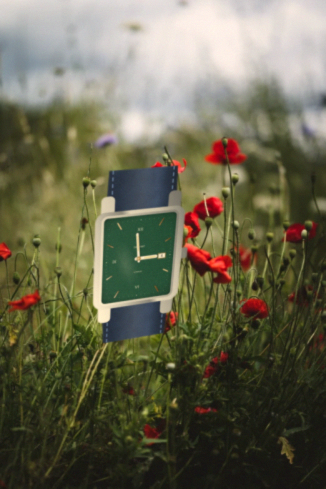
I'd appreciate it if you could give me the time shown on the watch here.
2:59
